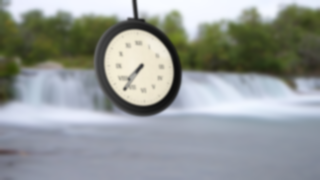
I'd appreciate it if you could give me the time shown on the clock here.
7:37
